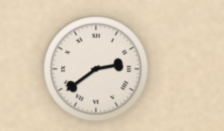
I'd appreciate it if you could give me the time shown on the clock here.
2:39
